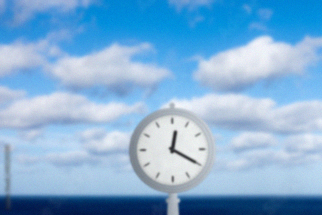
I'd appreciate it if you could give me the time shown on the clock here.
12:20
